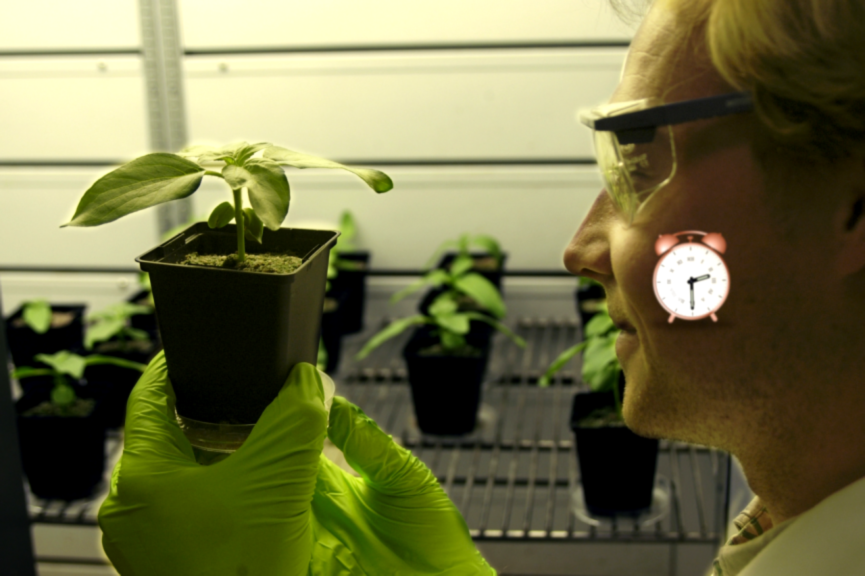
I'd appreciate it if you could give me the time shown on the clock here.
2:30
